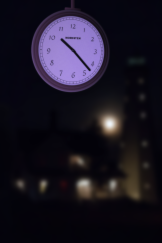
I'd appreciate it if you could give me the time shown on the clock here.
10:23
